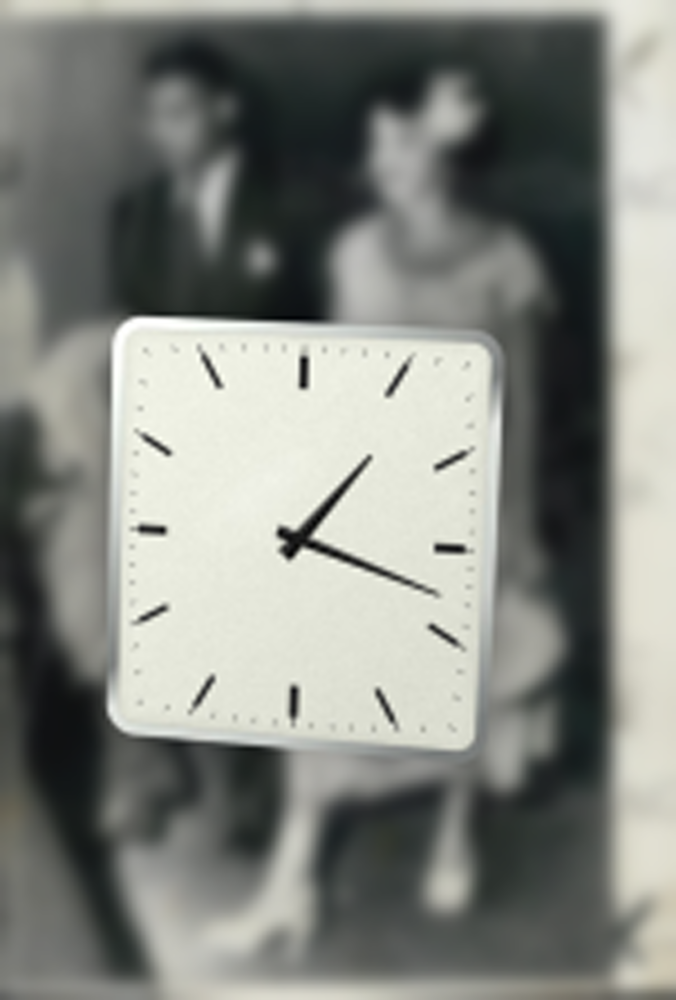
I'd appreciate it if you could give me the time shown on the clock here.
1:18
